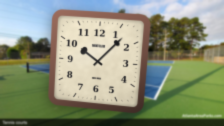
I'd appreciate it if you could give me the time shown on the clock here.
10:07
